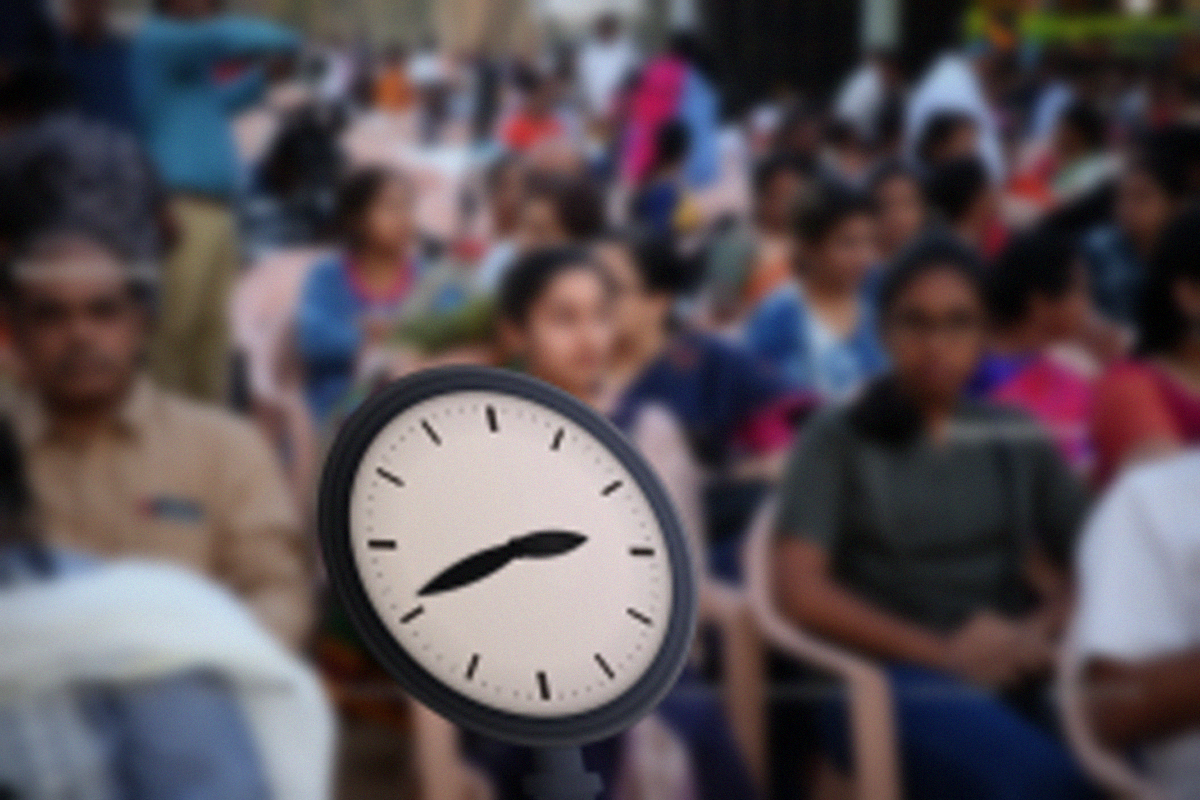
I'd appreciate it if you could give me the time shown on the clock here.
2:41
